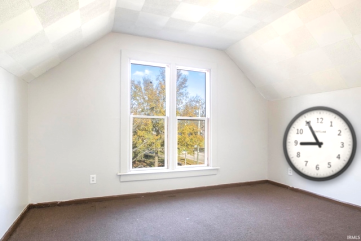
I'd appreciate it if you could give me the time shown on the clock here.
8:55
